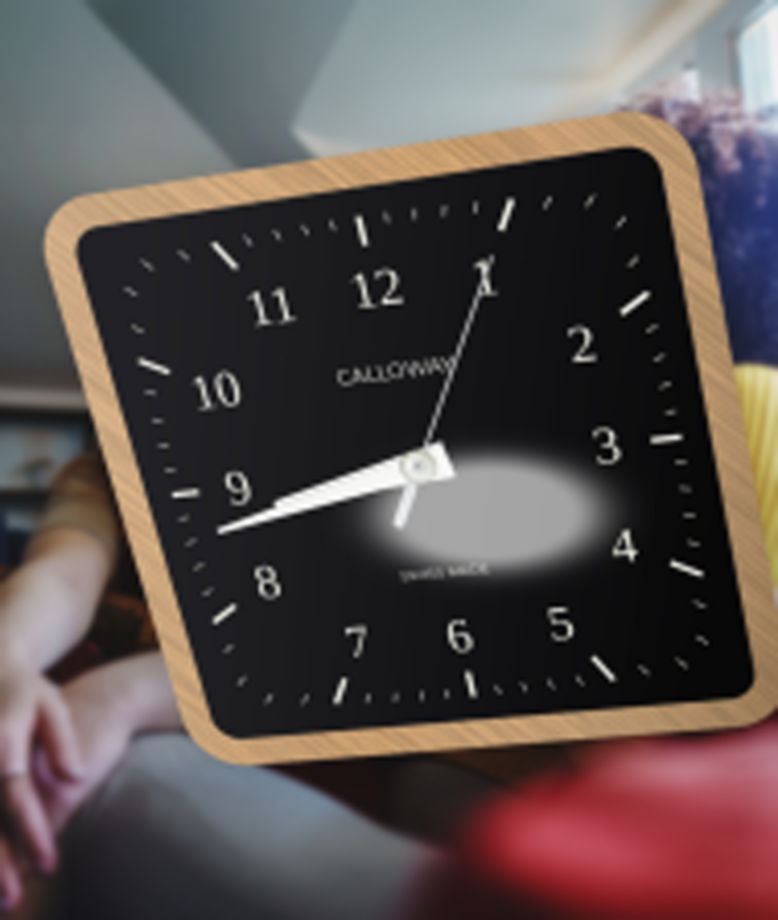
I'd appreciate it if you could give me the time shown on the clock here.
8:43:05
